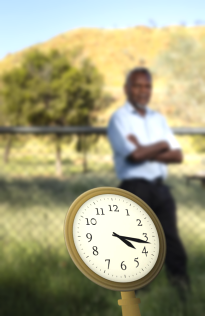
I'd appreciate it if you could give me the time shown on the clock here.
4:17
